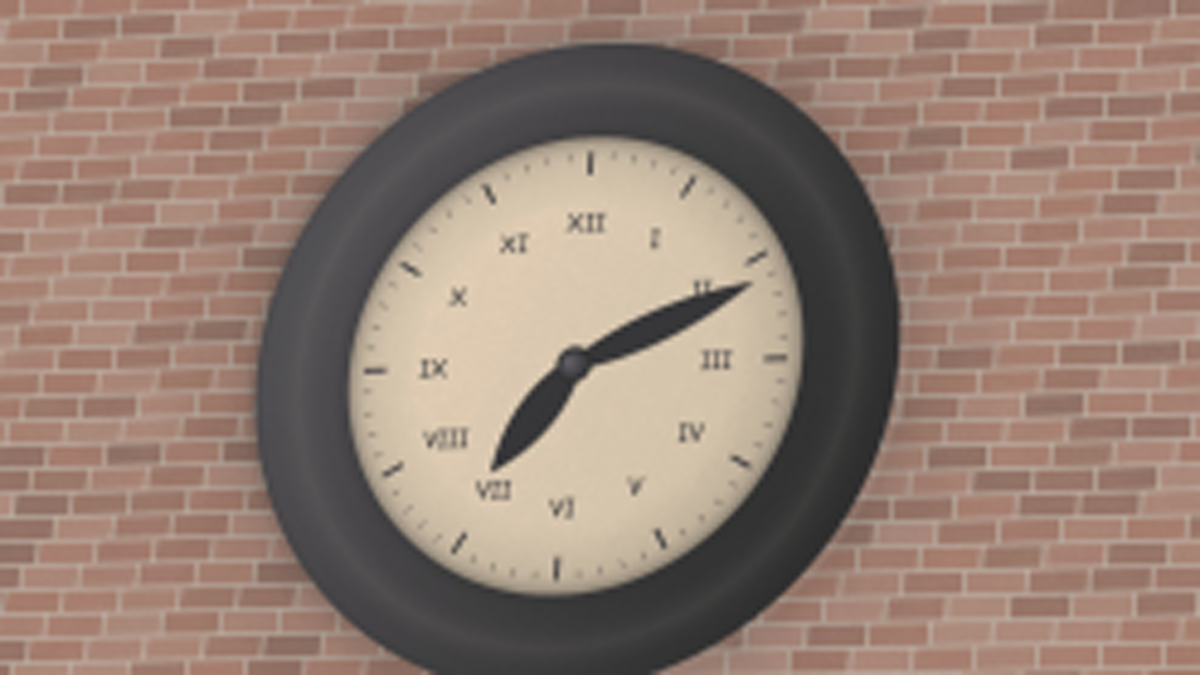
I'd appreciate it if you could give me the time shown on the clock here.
7:11
